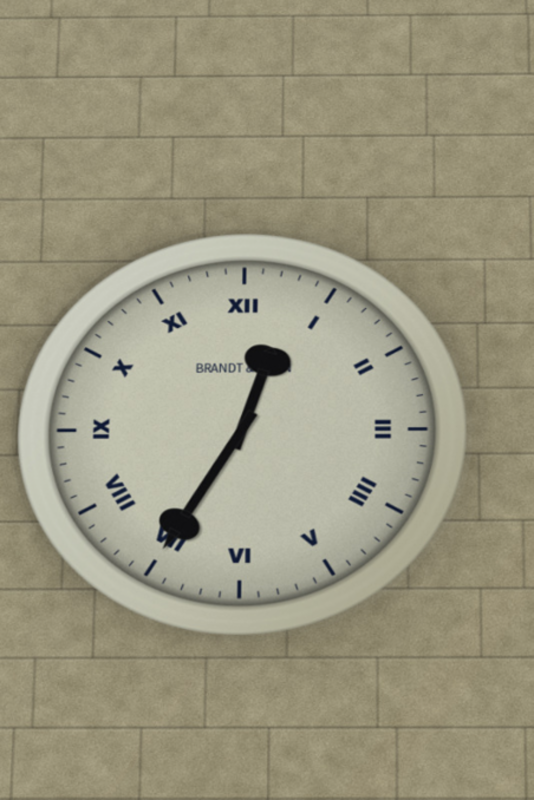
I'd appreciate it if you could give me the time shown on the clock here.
12:35
